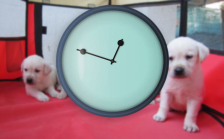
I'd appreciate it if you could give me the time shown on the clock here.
12:48
